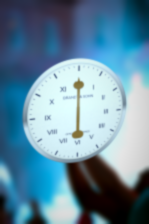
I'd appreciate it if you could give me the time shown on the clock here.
6:00
